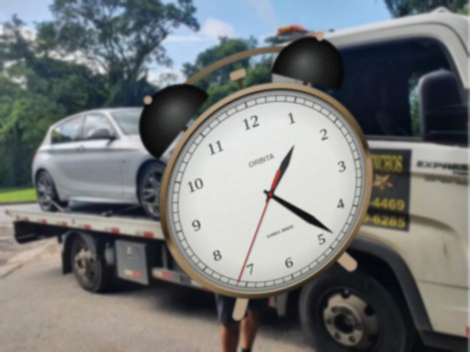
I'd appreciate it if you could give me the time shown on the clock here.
1:23:36
